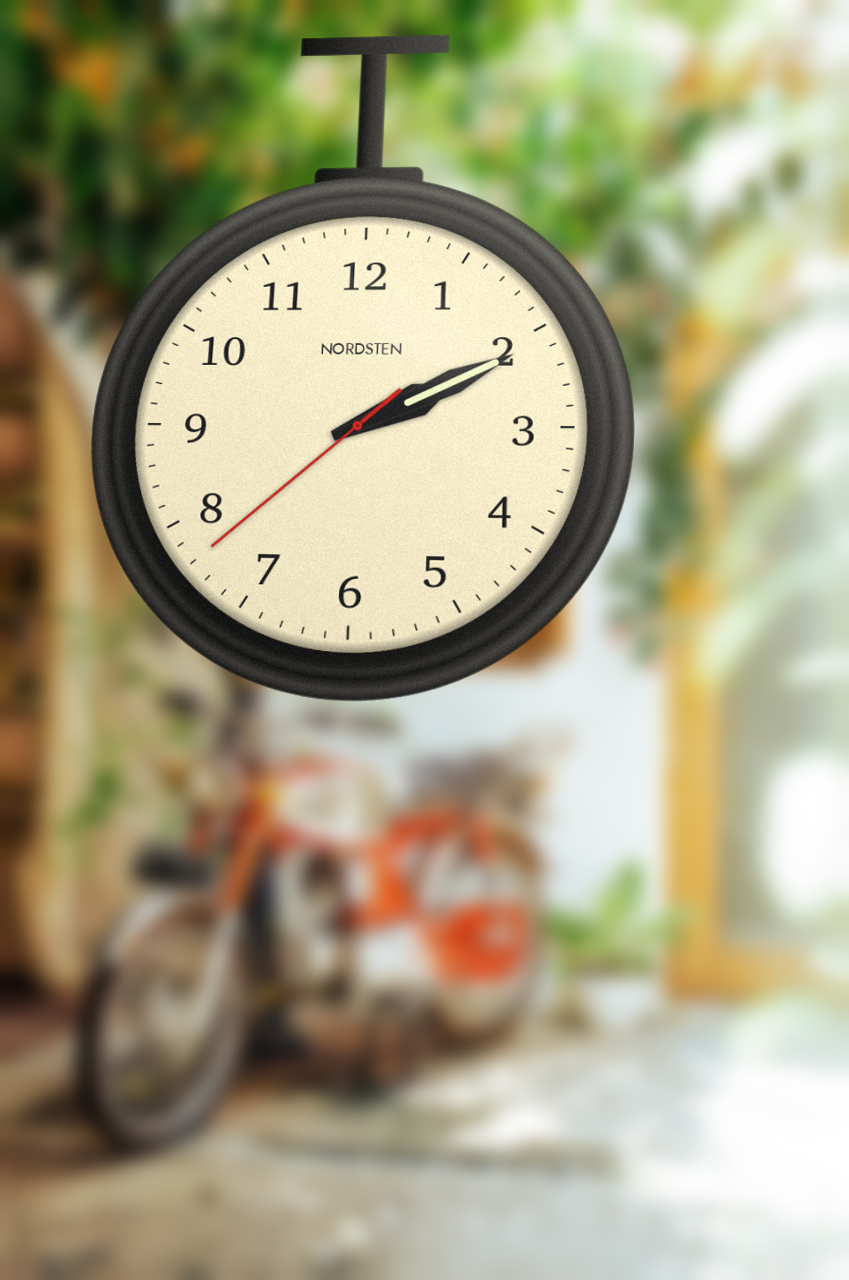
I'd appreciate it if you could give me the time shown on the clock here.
2:10:38
